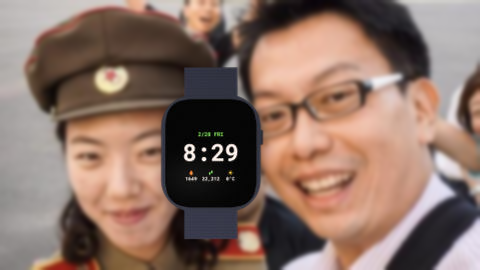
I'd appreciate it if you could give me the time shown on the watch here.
8:29
